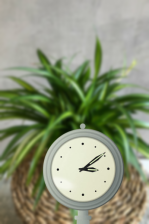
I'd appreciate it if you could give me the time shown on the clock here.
3:09
